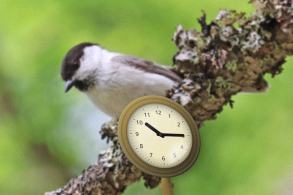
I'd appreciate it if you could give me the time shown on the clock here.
10:15
